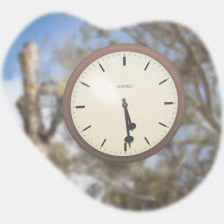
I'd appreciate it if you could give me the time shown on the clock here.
5:29
